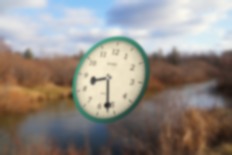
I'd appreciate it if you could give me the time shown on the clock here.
8:27
